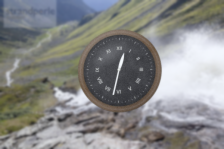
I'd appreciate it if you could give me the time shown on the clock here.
12:32
